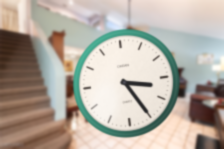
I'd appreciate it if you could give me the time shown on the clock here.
3:25
